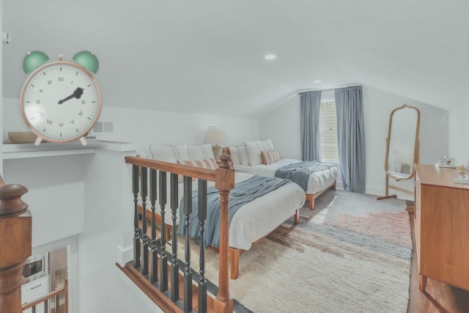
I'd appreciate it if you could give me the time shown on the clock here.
2:10
